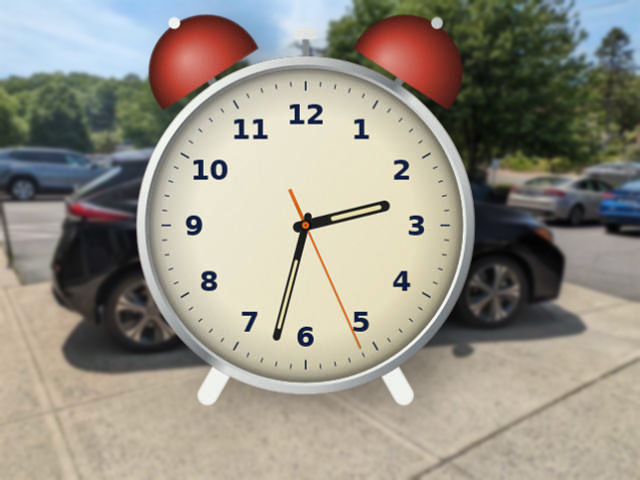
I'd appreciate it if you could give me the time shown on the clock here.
2:32:26
